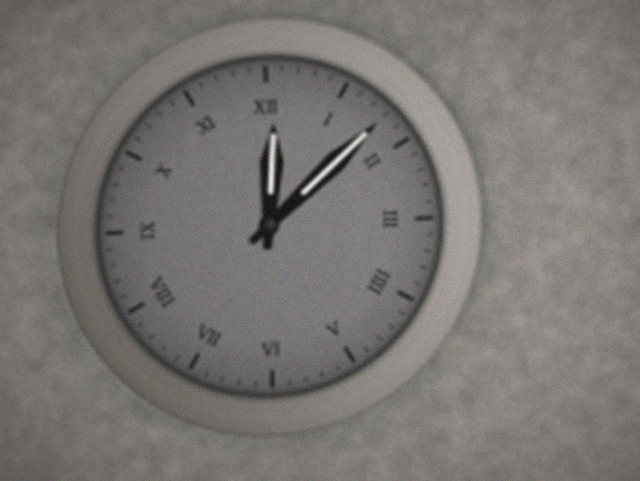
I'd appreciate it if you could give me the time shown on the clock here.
12:08
